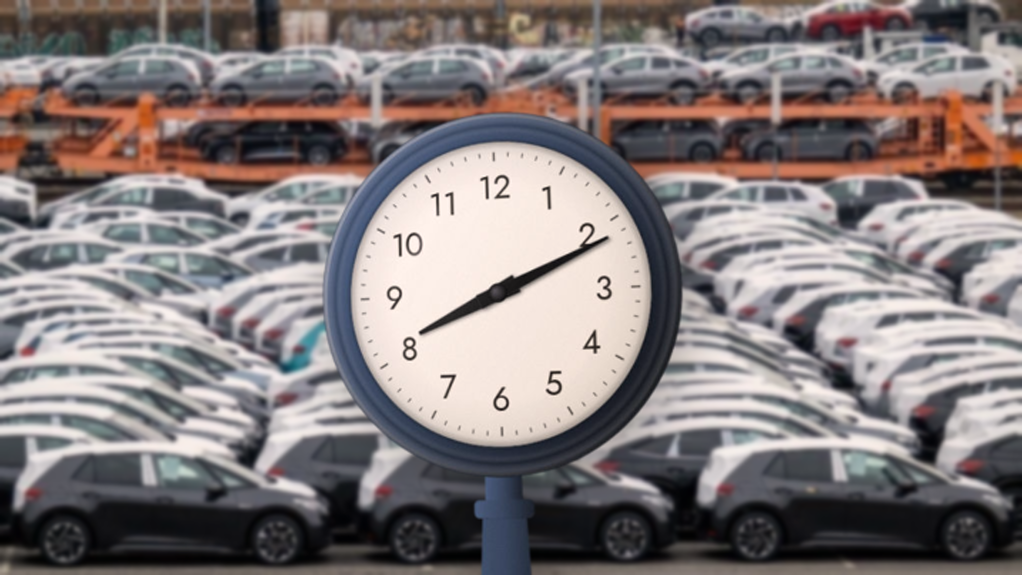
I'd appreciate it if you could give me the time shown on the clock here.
8:11
